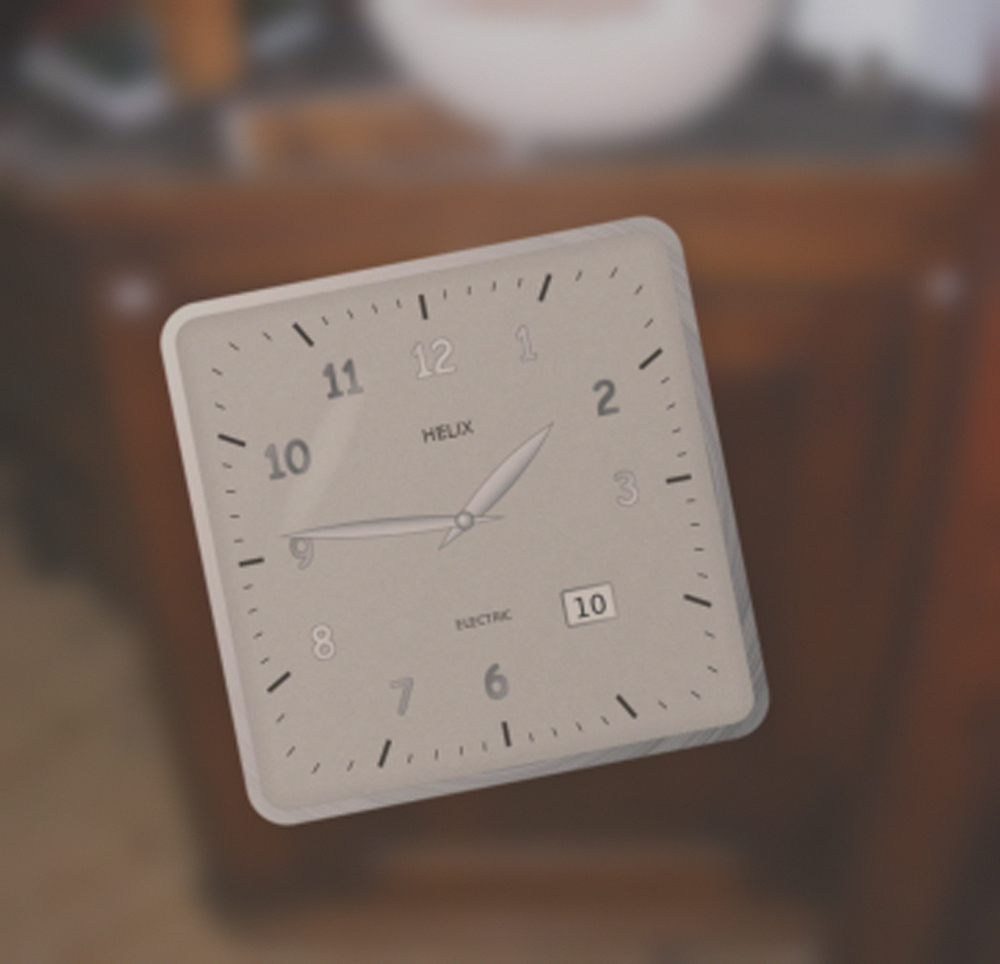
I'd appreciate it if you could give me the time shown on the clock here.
1:46
